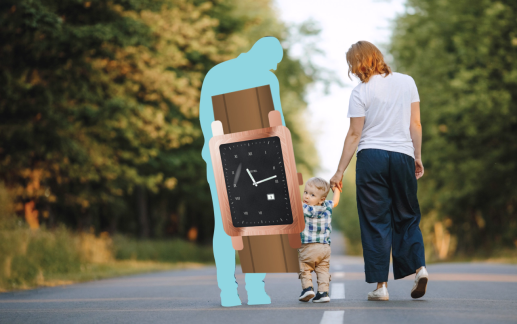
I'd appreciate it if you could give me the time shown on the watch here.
11:13
